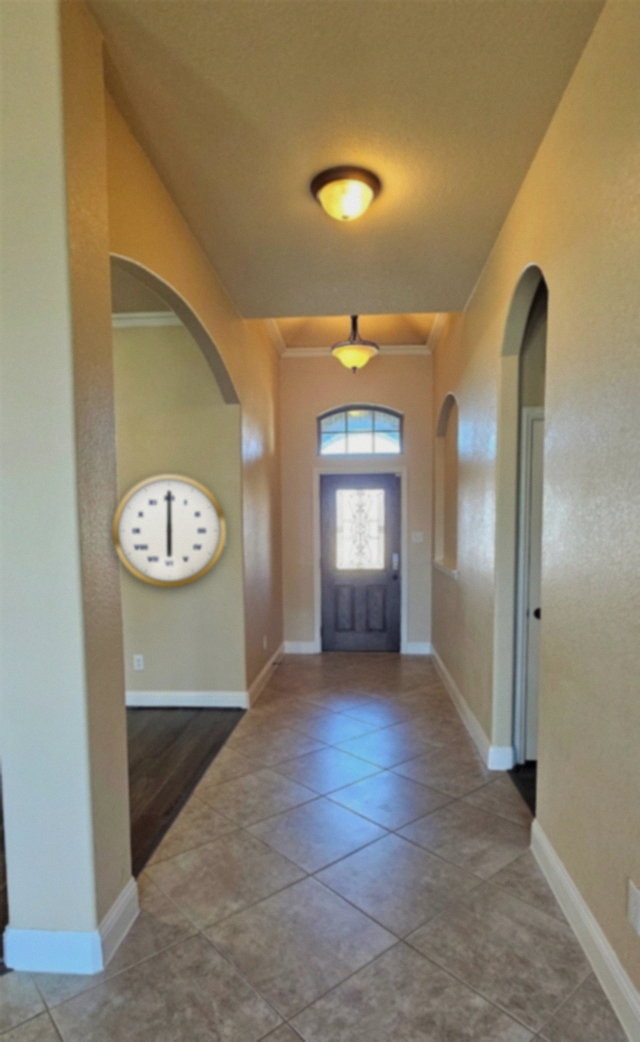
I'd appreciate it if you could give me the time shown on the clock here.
6:00
